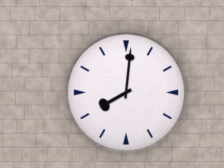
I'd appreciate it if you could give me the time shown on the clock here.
8:01
